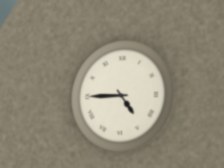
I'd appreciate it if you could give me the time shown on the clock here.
4:45
